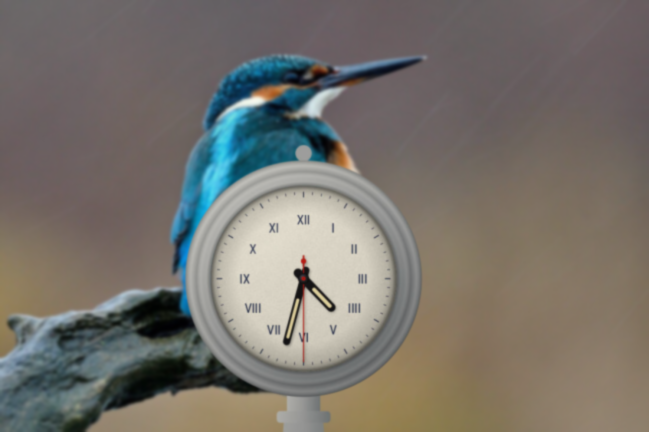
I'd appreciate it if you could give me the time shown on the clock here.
4:32:30
